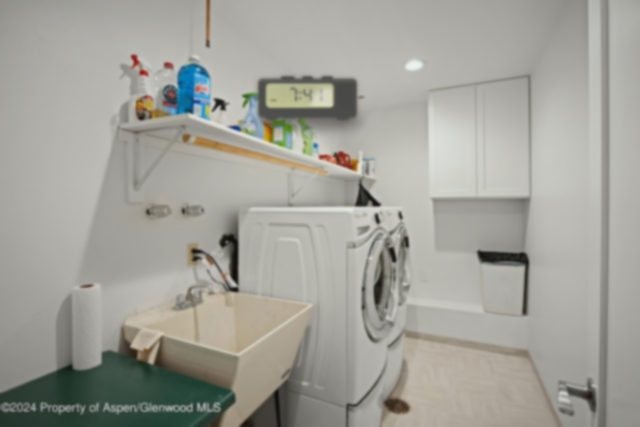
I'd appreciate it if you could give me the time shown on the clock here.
7:41
